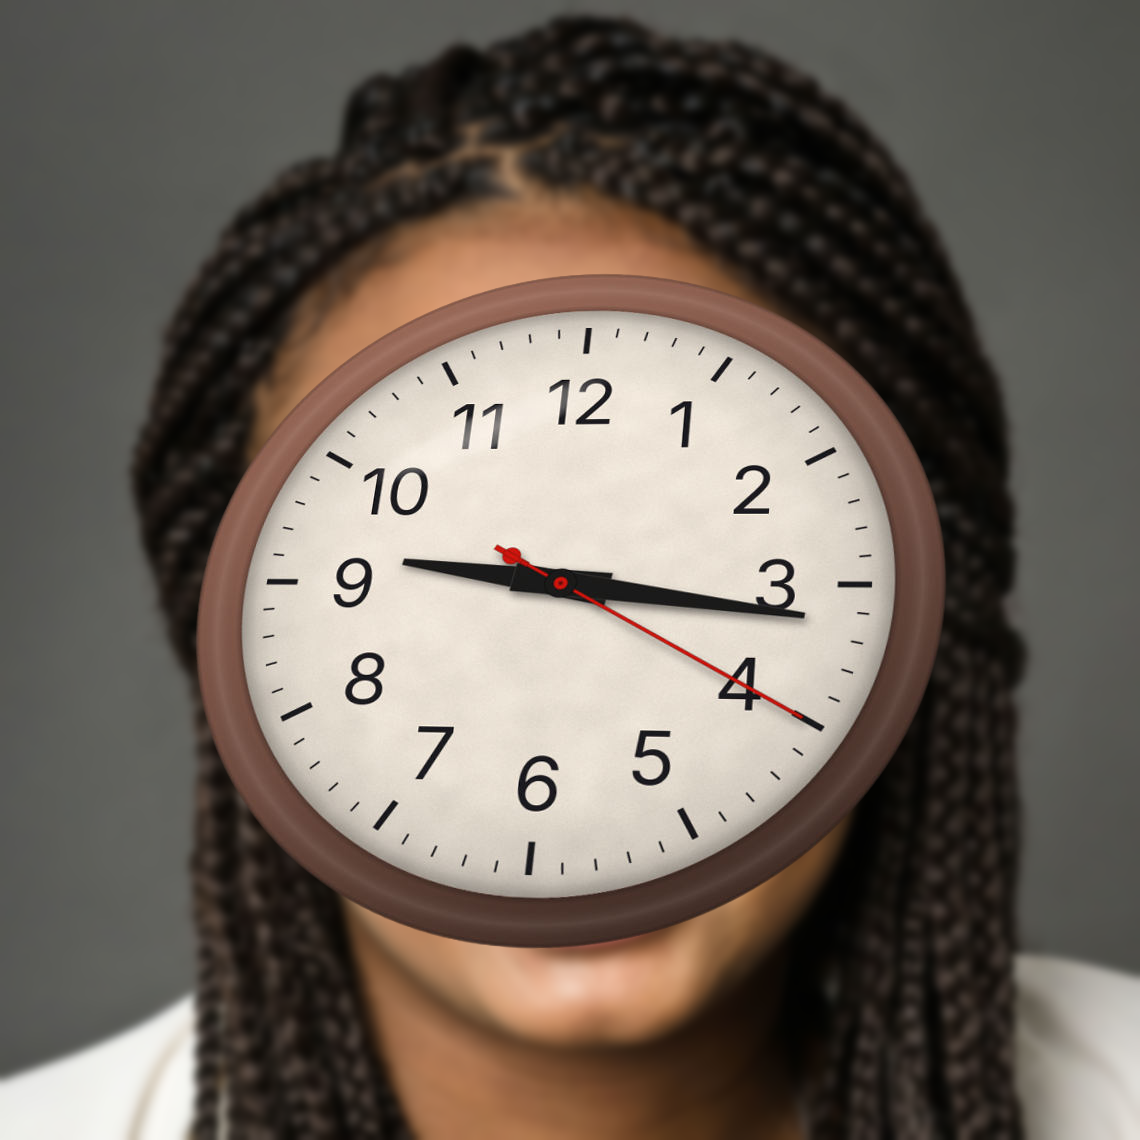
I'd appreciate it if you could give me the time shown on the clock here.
9:16:20
